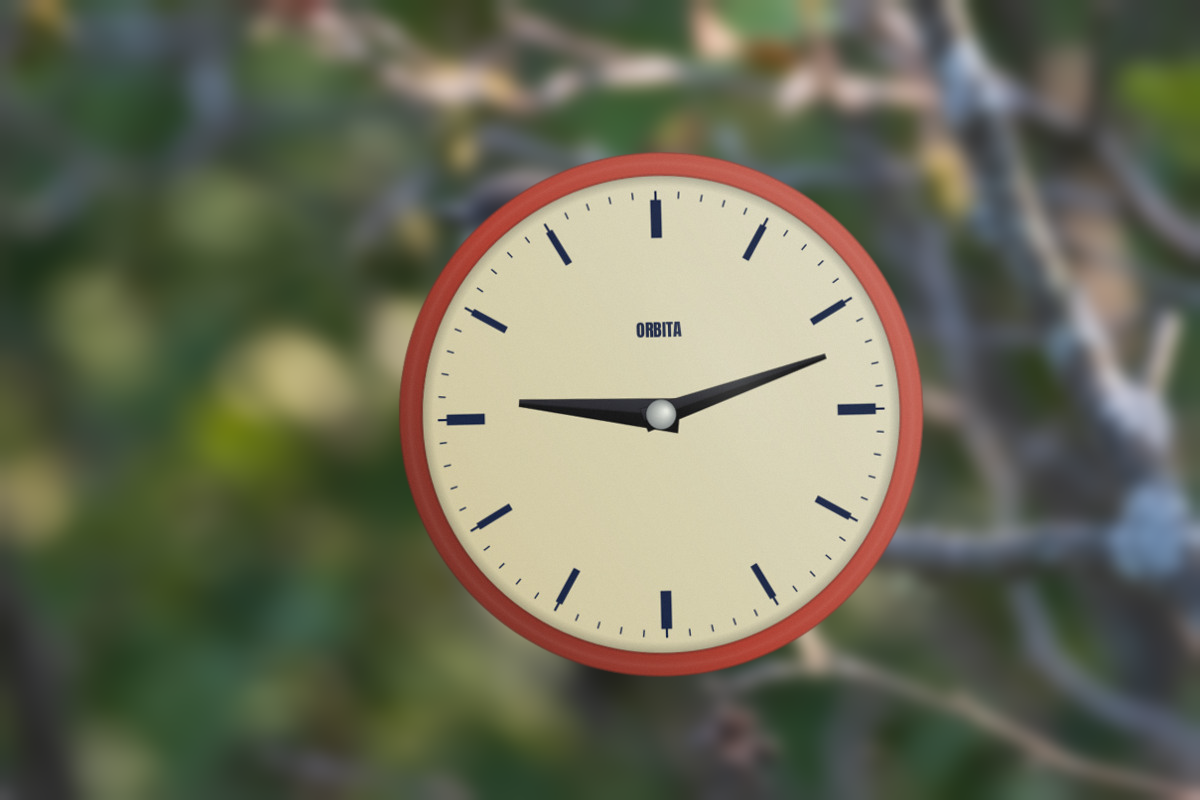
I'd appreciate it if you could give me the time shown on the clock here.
9:12
